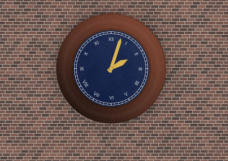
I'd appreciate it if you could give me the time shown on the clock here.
2:03
